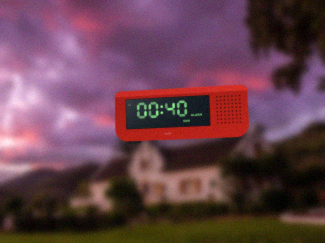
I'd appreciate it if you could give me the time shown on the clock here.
0:40
